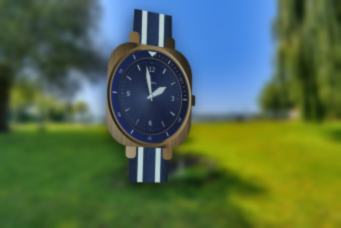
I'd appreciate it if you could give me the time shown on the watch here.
1:58
